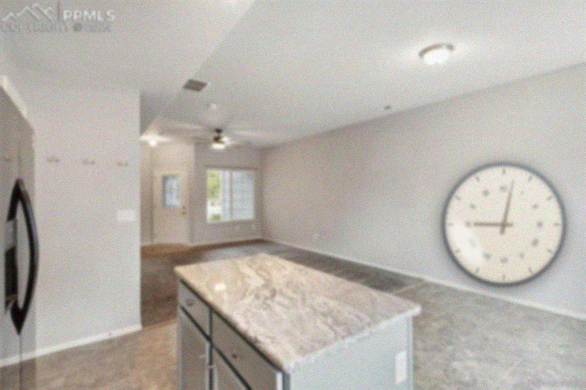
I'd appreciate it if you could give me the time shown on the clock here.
9:02
